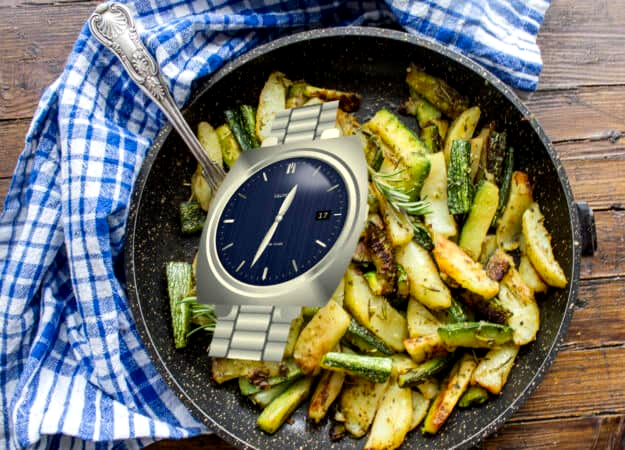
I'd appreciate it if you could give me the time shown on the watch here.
12:33
